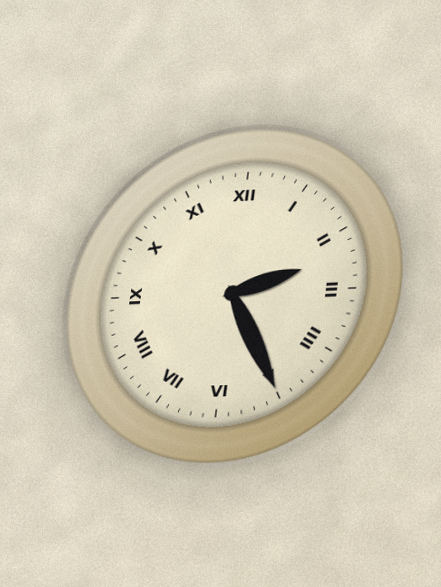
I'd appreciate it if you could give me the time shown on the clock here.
2:25
